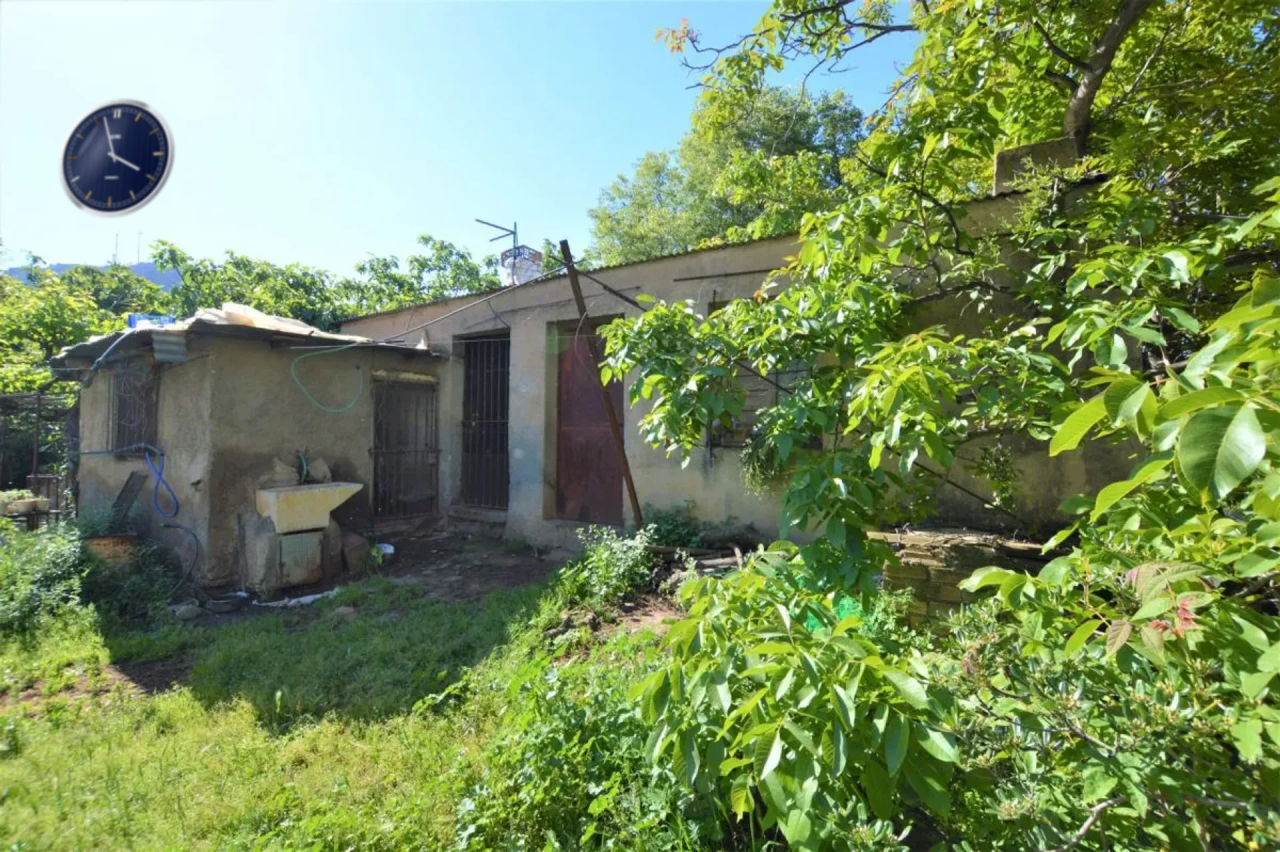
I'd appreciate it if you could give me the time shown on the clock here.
3:57
